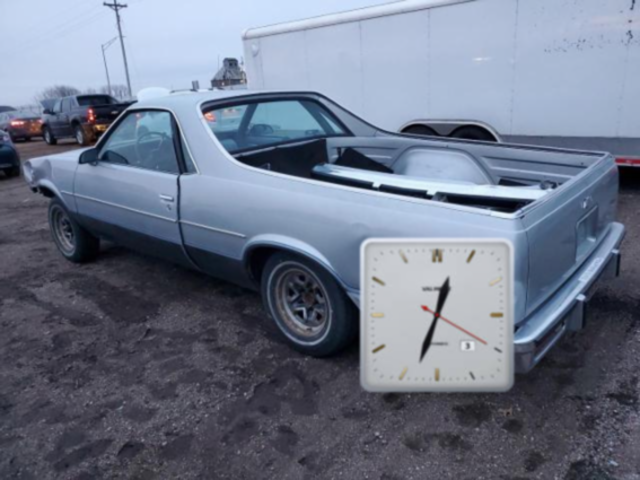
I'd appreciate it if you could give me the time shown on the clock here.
12:33:20
